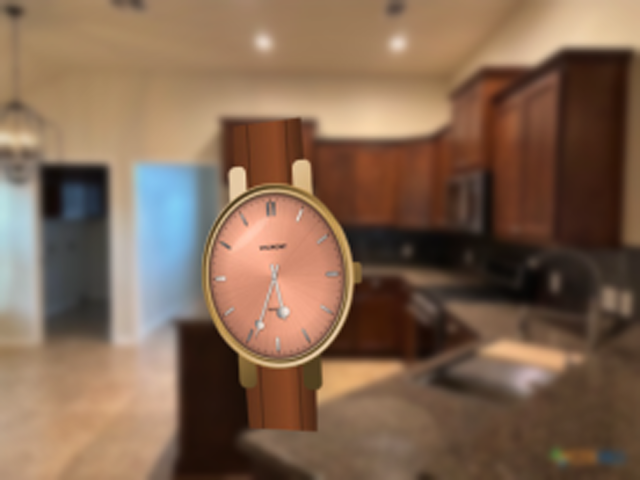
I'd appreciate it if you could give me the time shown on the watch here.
5:34
